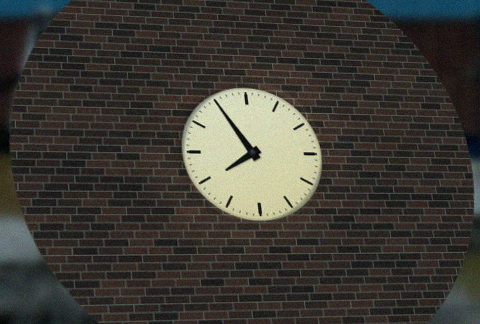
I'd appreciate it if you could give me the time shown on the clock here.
7:55
